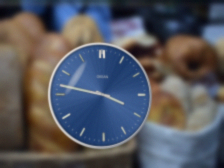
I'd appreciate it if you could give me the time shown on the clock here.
3:47
